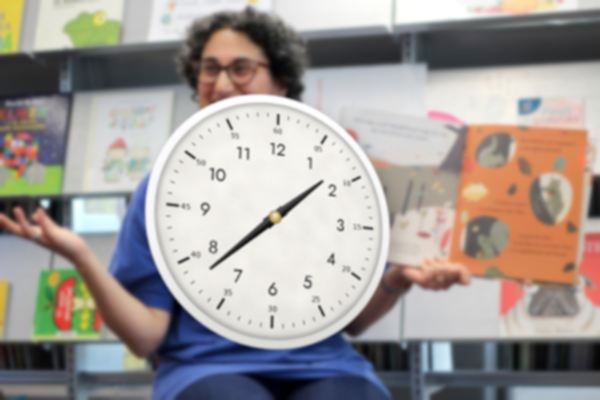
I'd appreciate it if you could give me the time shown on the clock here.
1:38
